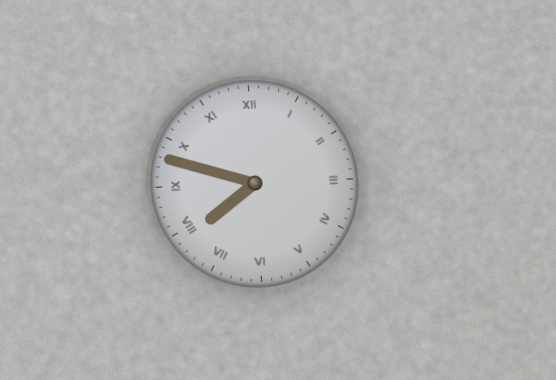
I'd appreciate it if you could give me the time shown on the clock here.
7:48
